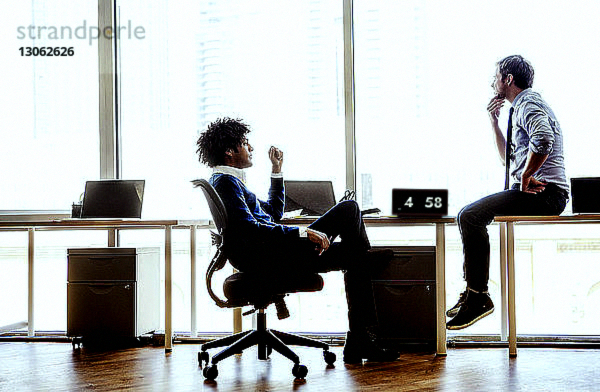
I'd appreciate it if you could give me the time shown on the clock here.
4:58
